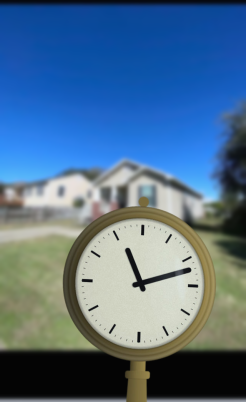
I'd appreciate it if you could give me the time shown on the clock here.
11:12
